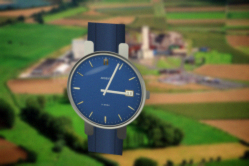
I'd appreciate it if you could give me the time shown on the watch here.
3:04
